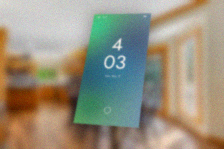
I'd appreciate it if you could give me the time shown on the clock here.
4:03
